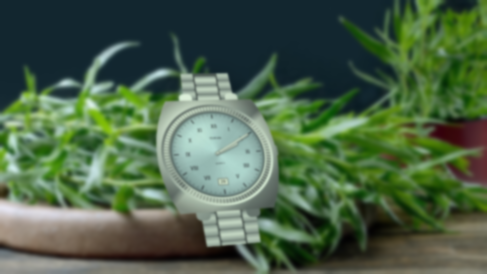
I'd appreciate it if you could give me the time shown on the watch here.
2:10
